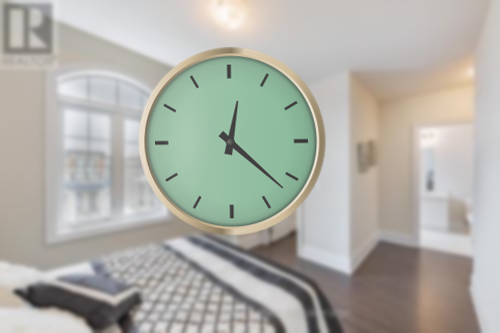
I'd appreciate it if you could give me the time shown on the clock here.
12:22
